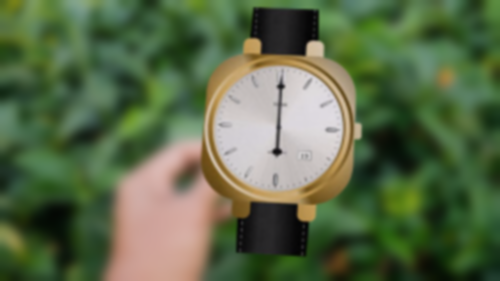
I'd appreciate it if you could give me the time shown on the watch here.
6:00
